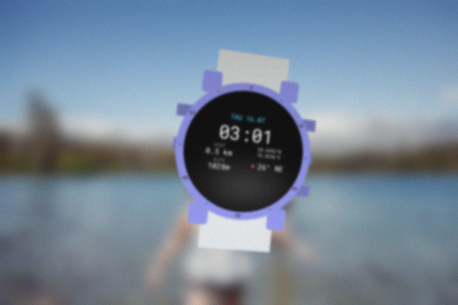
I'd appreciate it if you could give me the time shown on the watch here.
3:01
